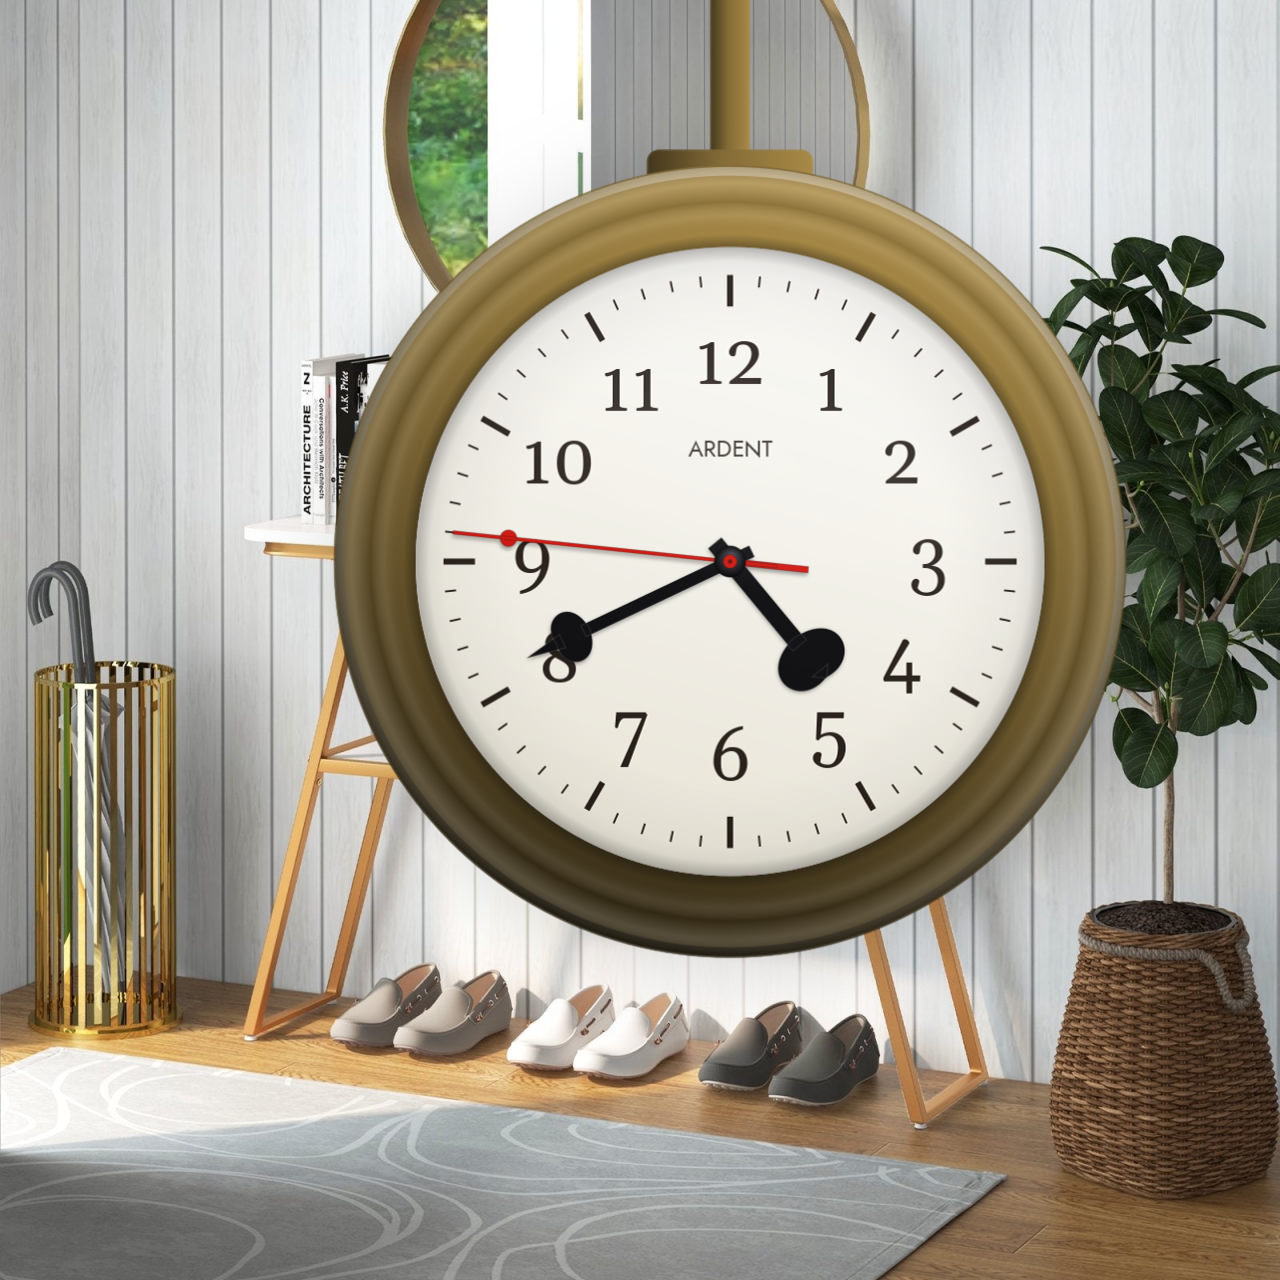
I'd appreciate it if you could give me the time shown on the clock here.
4:40:46
